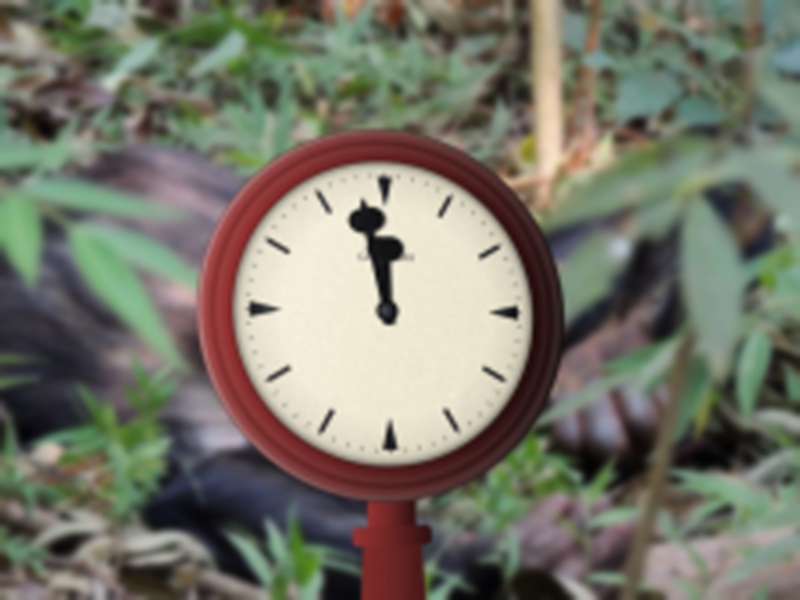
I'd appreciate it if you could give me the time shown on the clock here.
11:58
